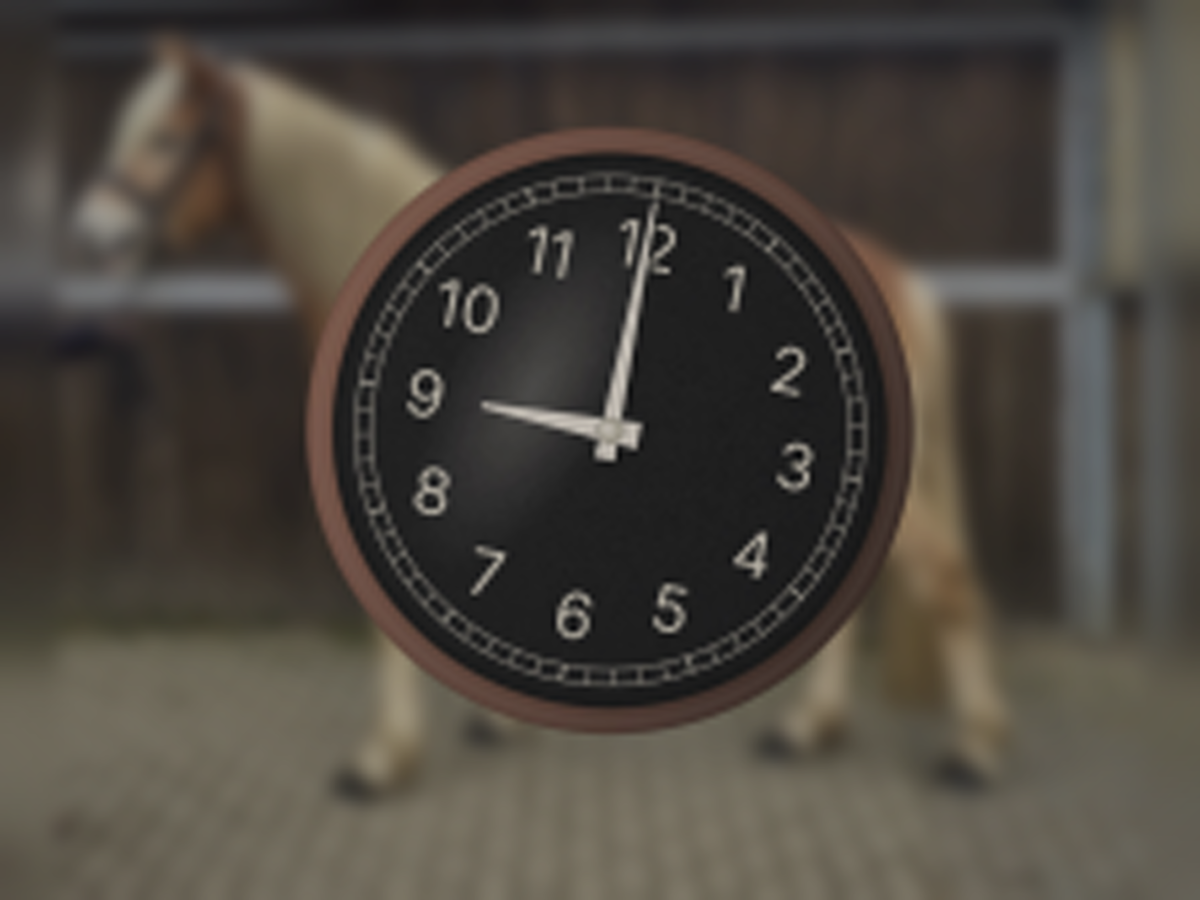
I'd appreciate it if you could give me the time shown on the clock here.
9:00
